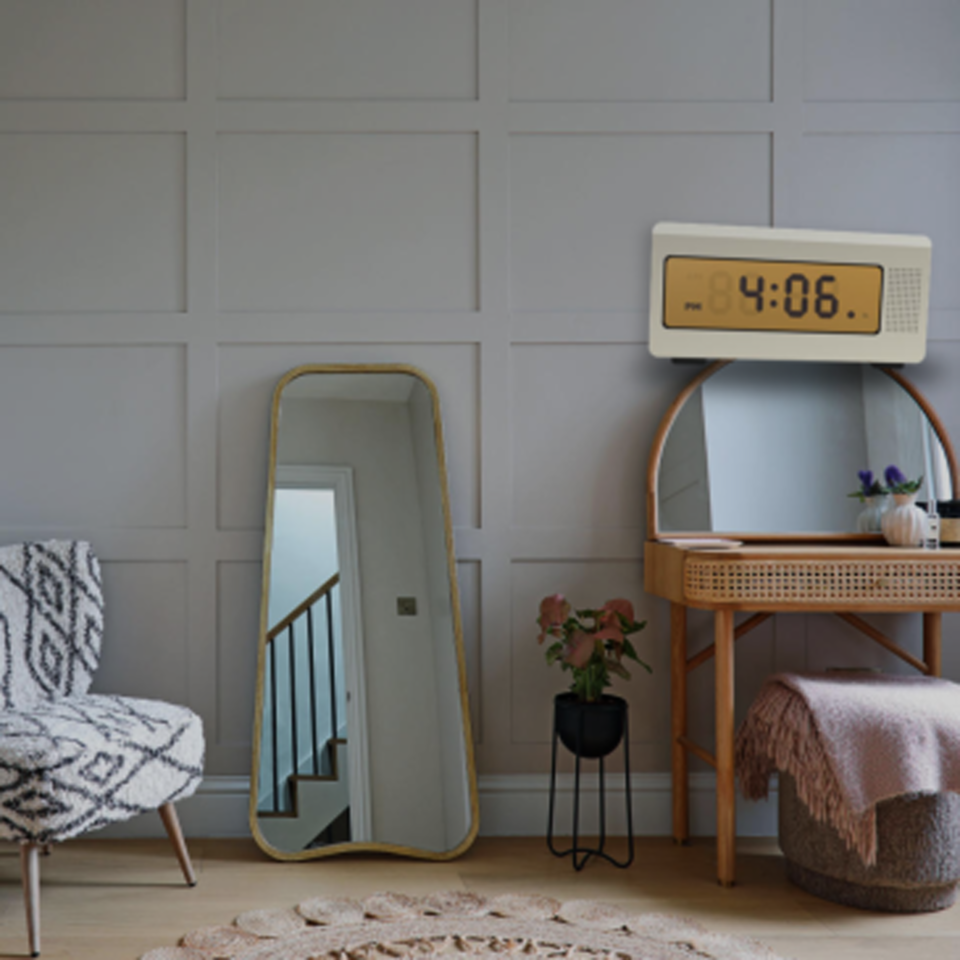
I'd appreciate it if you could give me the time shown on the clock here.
4:06
